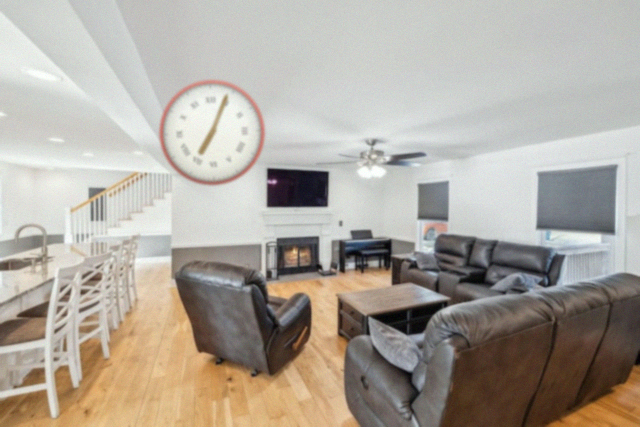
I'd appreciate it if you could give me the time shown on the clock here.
7:04
